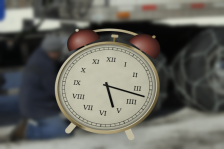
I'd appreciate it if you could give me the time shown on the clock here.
5:17
